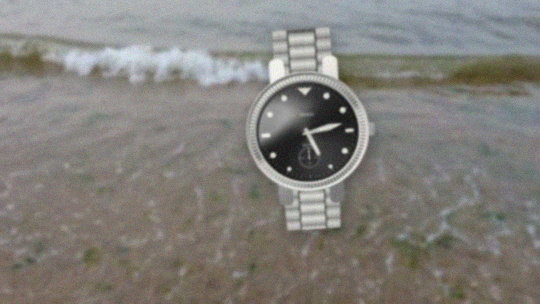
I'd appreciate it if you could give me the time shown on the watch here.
5:13
